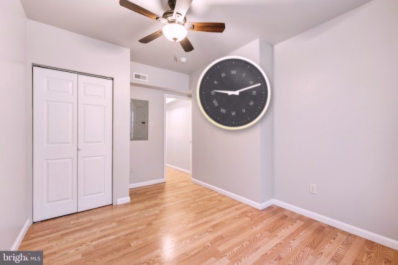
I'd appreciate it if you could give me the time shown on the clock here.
9:12
